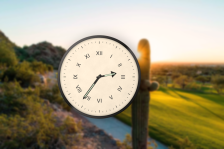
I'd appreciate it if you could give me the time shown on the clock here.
2:36
